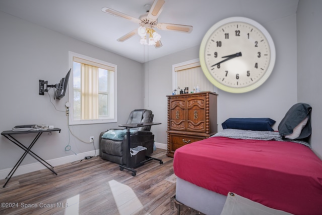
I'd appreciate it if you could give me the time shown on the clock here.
8:41
